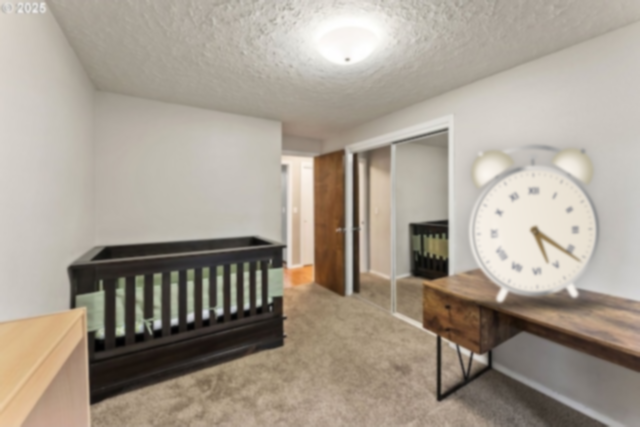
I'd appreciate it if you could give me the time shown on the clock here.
5:21
